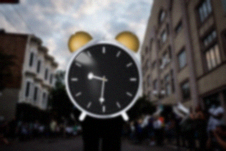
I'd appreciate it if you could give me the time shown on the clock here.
9:31
